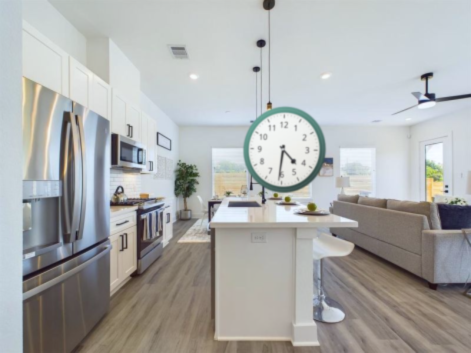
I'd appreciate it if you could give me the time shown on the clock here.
4:31
